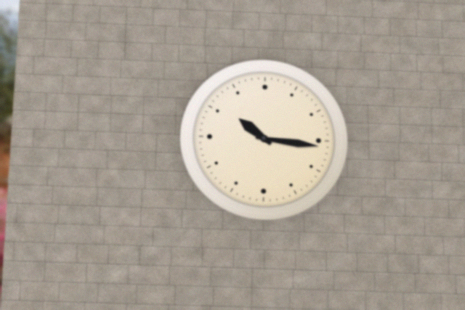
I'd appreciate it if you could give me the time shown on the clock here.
10:16
